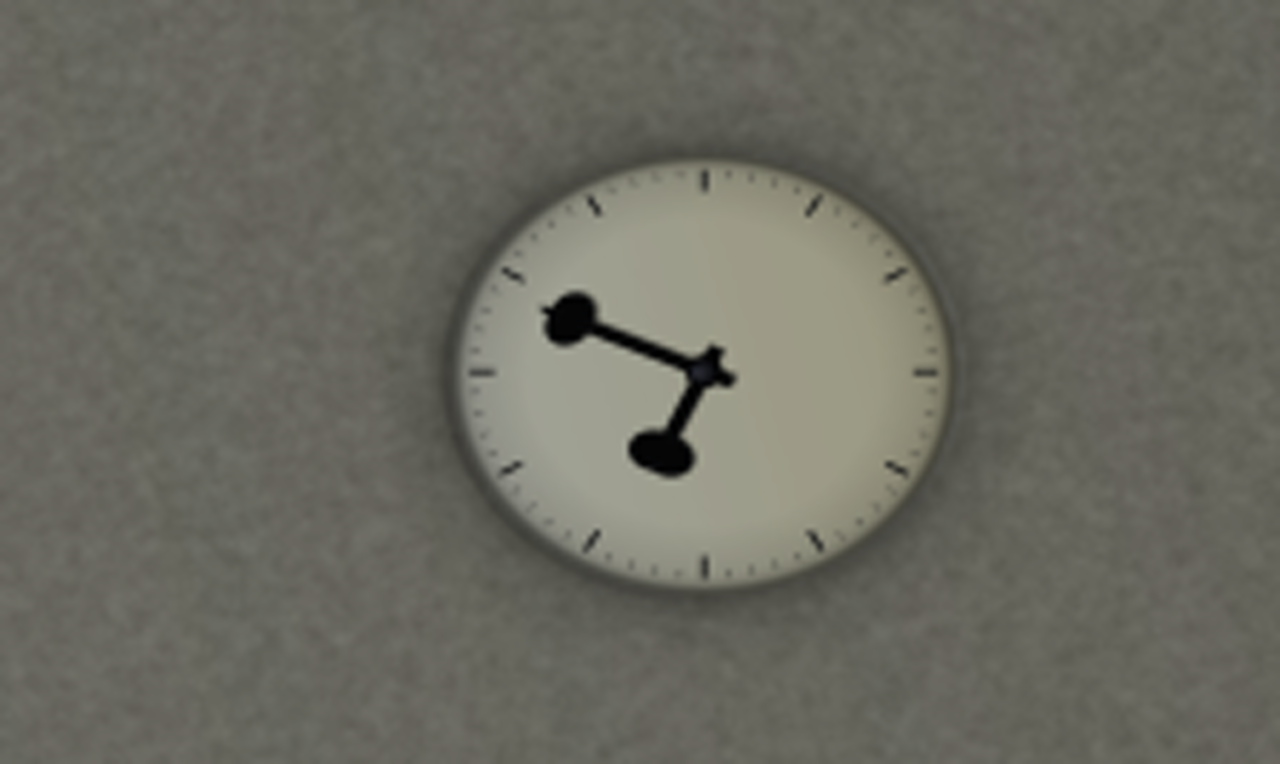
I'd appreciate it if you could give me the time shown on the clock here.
6:49
